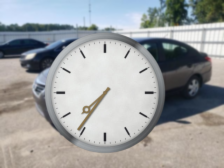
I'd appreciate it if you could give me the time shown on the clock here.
7:36
